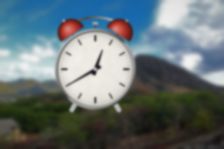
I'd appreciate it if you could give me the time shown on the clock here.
12:40
